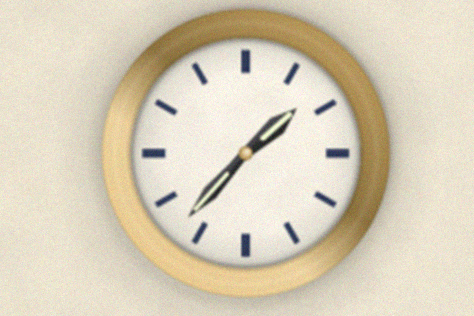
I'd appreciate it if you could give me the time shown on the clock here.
1:37
